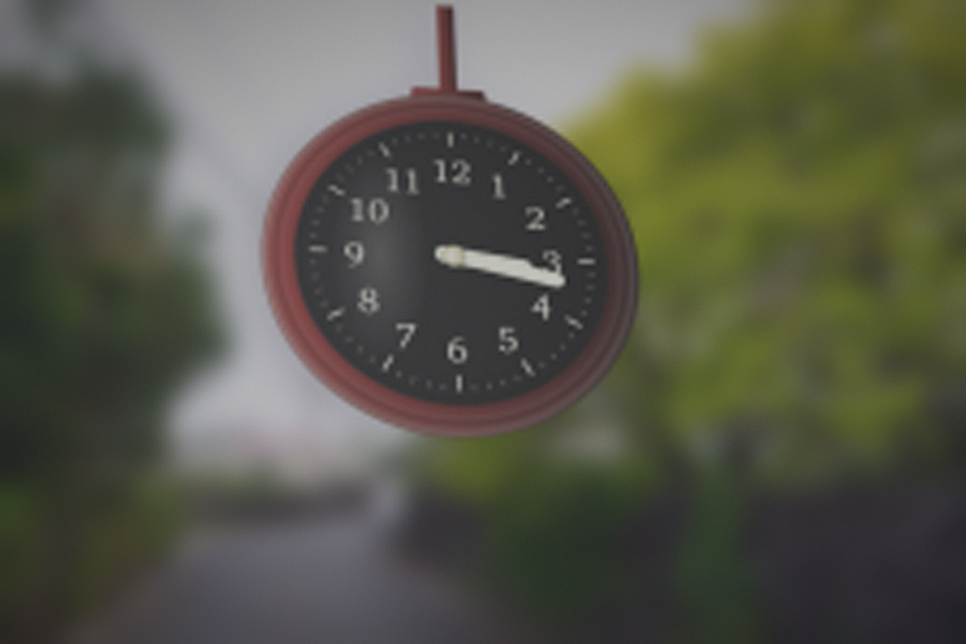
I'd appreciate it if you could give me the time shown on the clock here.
3:17
